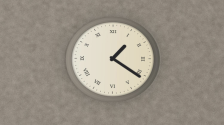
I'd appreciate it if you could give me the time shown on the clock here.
1:21
